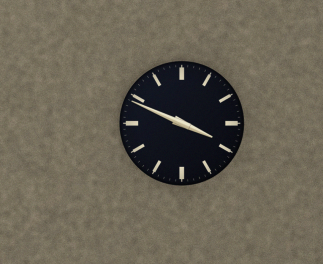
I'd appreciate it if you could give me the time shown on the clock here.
3:49
